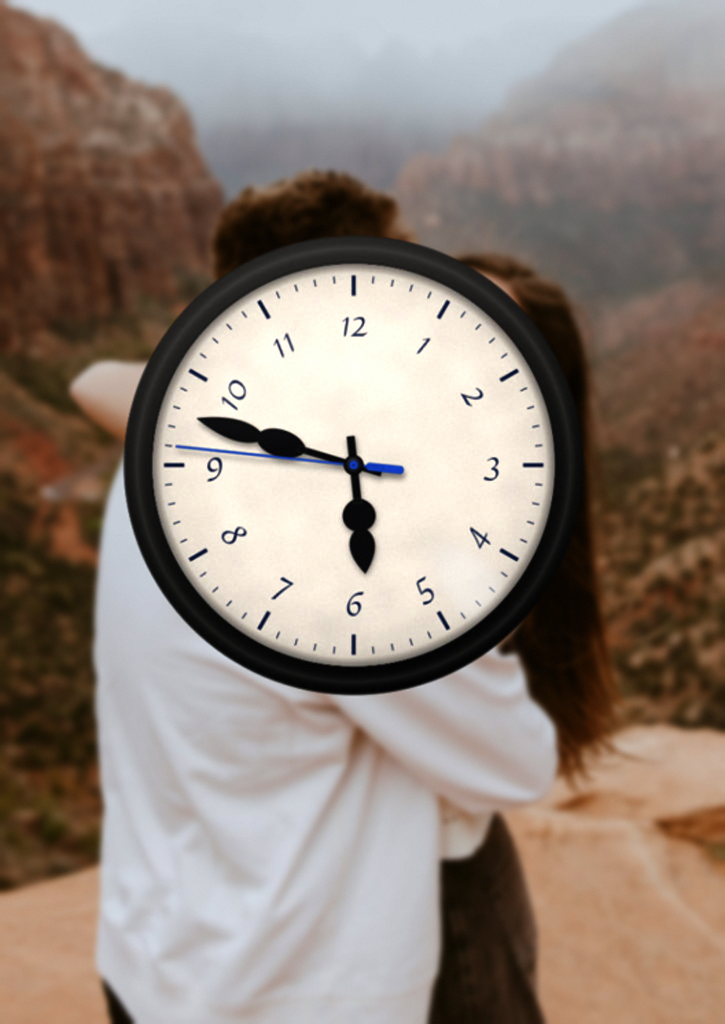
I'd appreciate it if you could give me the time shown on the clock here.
5:47:46
